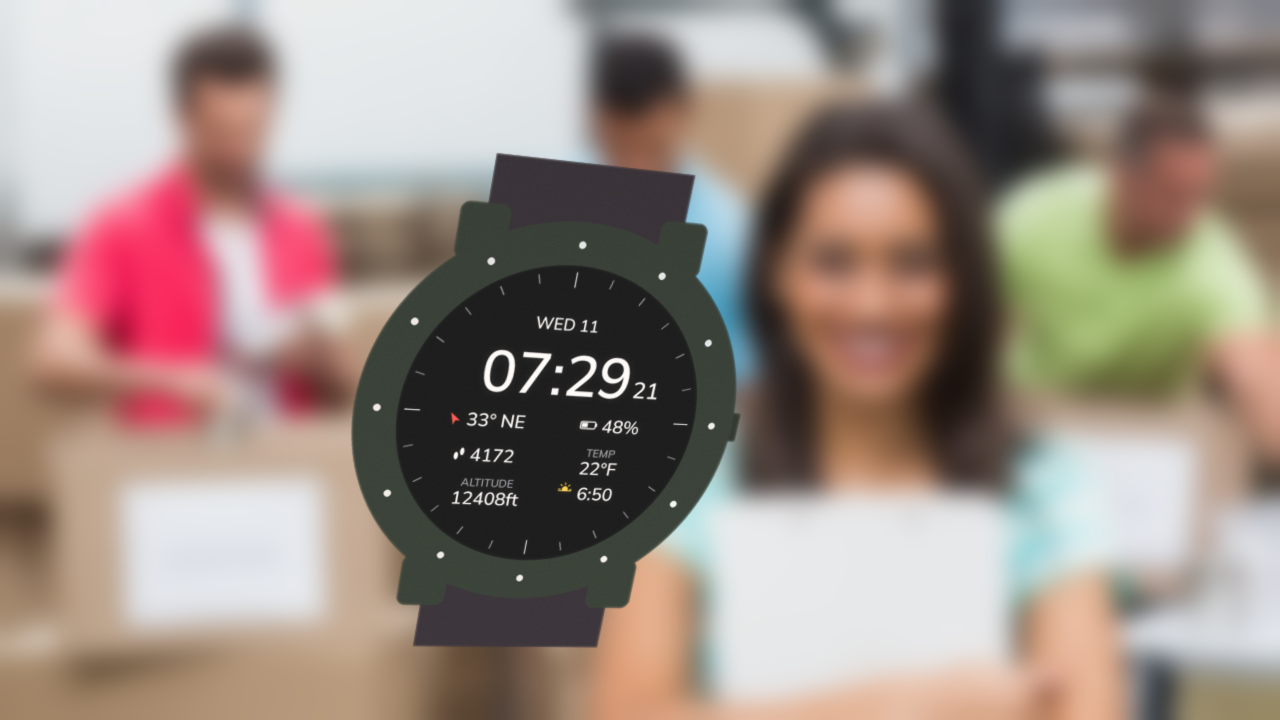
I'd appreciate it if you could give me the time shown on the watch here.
7:29:21
